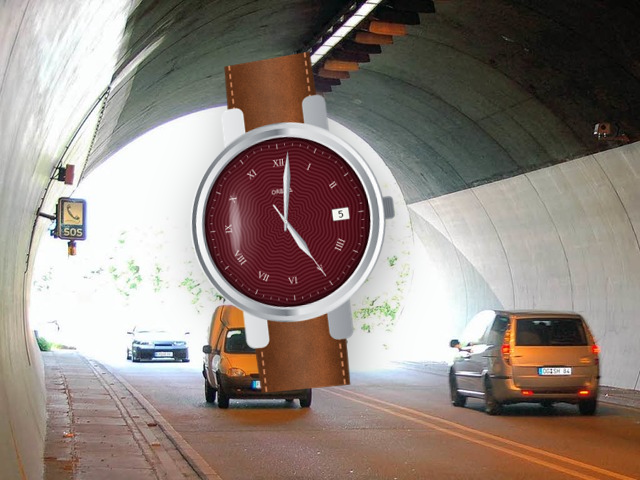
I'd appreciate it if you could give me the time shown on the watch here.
5:01:25
